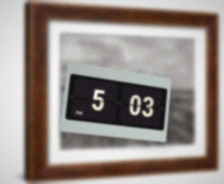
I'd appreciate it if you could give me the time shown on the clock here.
5:03
